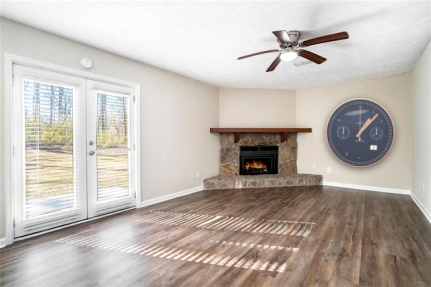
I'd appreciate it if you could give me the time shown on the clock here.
1:07
